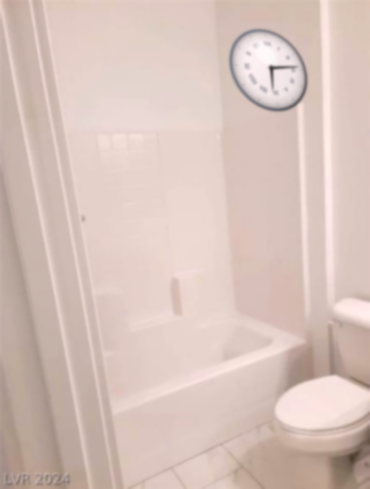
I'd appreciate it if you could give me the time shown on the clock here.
6:14
